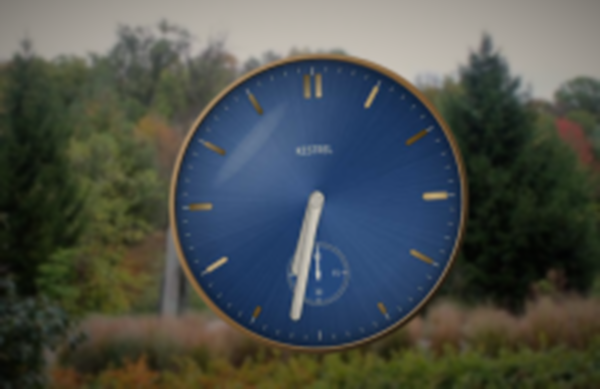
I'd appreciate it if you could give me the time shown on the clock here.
6:32
